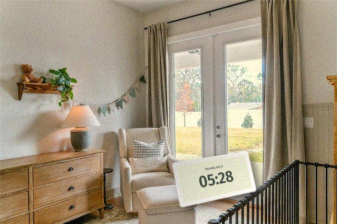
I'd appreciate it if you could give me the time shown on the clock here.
5:28
